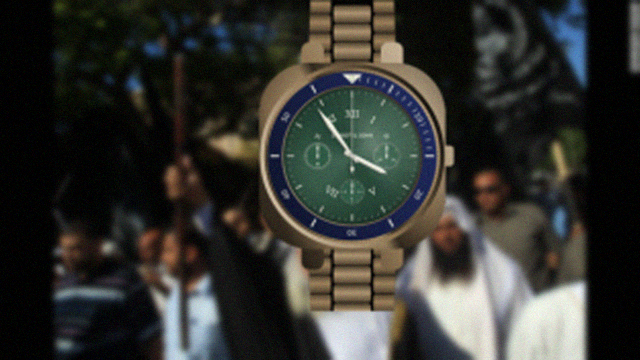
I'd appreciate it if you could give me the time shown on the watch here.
3:54
